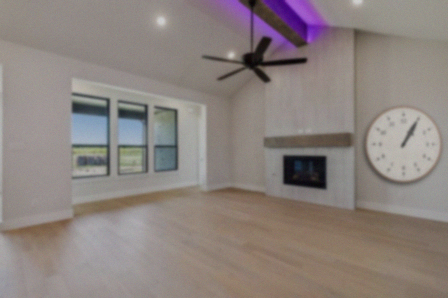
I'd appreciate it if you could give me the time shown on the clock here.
1:05
